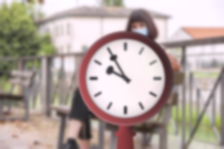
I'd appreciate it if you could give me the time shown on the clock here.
9:55
